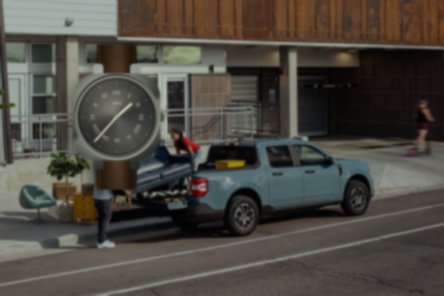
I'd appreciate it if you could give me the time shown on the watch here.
1:37
